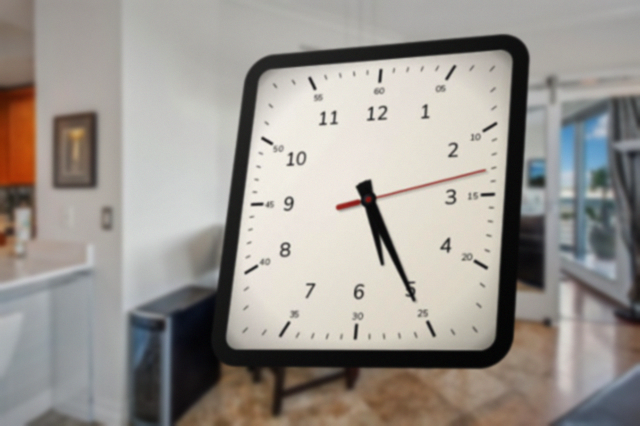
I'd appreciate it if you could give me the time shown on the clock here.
5:25:13
